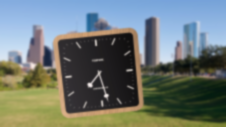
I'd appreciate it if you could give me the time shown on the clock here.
7:28
